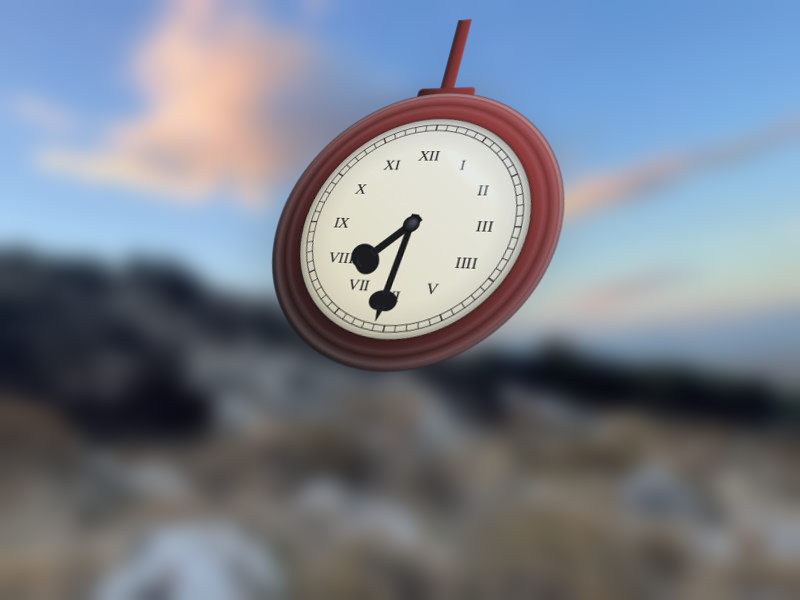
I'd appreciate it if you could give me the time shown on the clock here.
7:31
